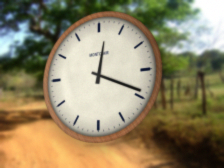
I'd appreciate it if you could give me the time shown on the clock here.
12:19
